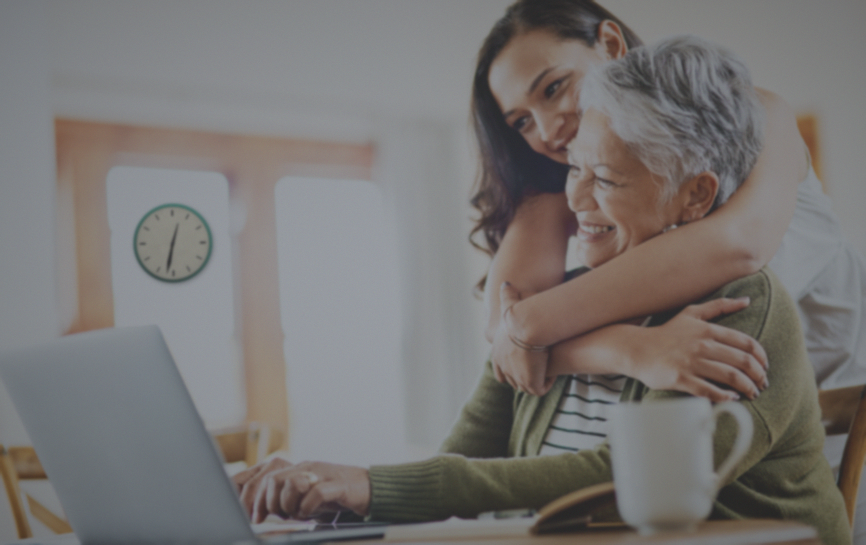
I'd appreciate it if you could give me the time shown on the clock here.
12:32
